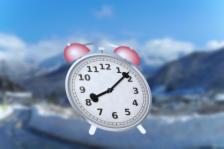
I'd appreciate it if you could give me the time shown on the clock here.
8:08
